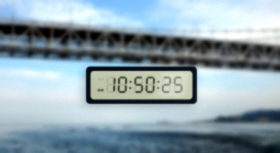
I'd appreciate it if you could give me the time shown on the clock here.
10:50:25
